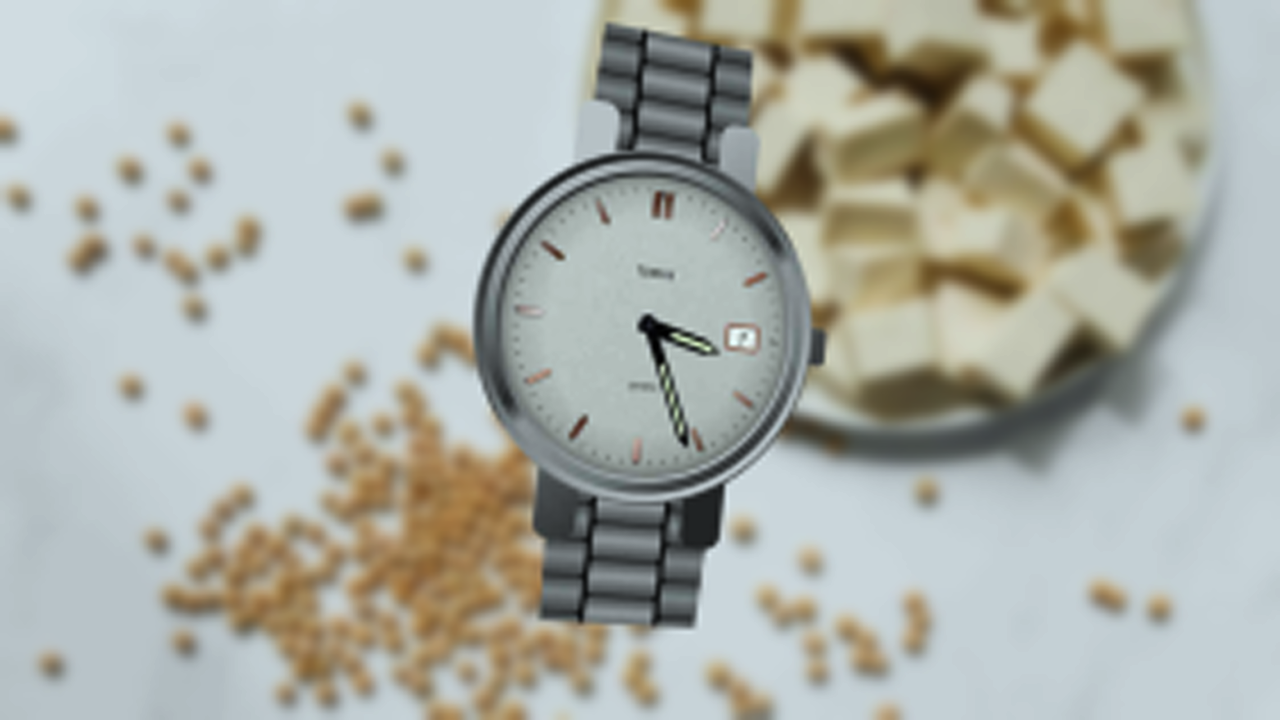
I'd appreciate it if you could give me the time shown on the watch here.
3:26
